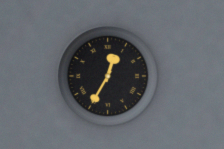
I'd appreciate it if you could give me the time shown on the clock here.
12:35
